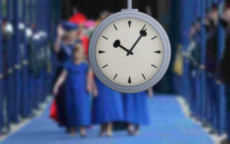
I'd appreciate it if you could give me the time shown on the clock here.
10:06
